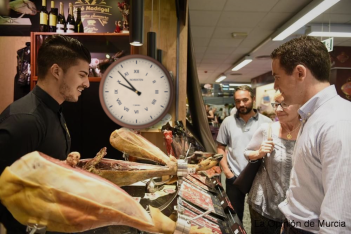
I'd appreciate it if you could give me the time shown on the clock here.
9:53
